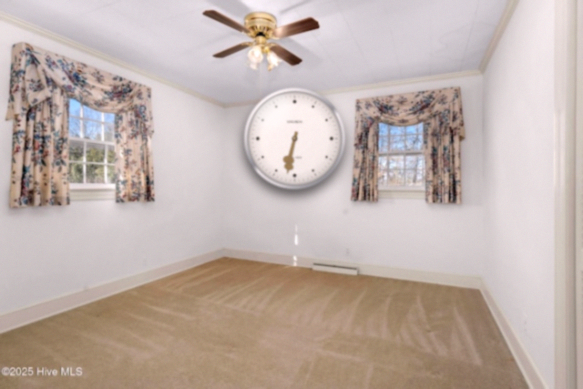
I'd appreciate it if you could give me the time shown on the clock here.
6:32
